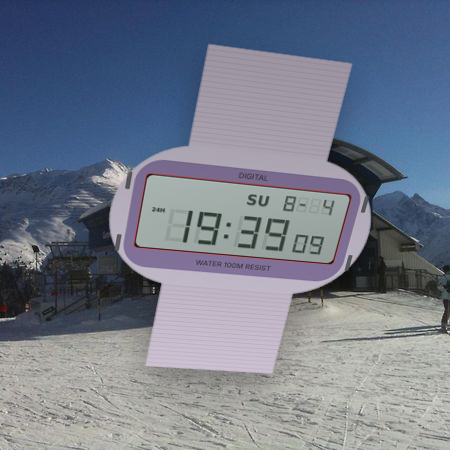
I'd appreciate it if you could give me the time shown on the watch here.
19:39:09
